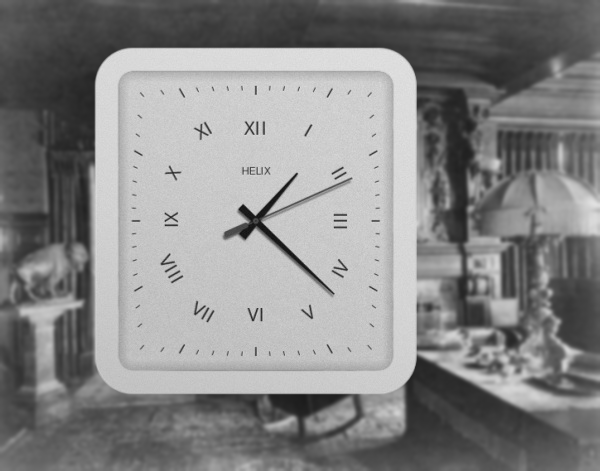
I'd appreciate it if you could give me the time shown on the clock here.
1:22:11
